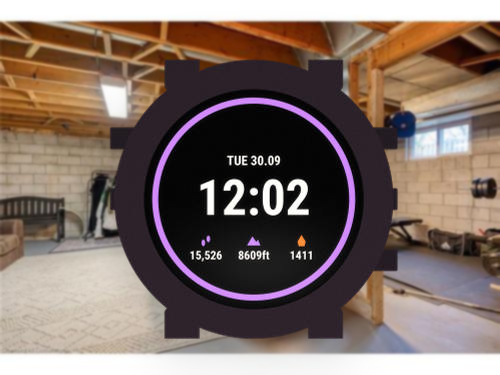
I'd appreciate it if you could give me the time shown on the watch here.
12:02
